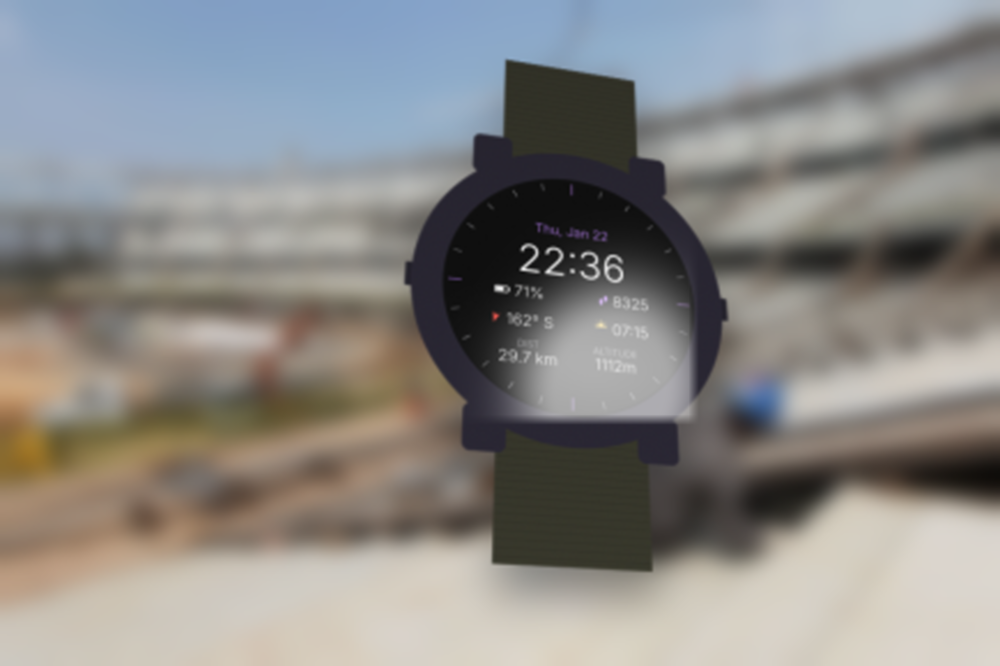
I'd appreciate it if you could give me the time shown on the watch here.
22:36
